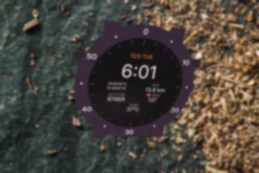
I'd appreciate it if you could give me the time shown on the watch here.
6:01
